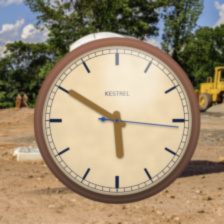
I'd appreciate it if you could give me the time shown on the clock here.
5:50:16
